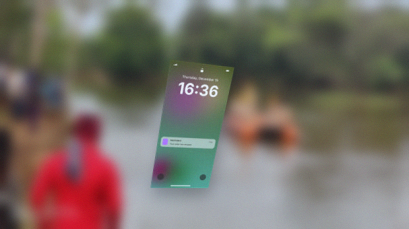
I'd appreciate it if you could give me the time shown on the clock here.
16:36
